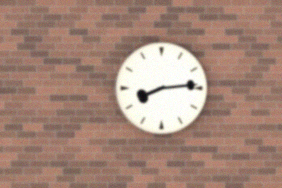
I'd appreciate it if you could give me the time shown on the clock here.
8:14
